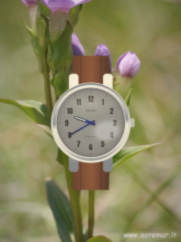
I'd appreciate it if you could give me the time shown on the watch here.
9:40
